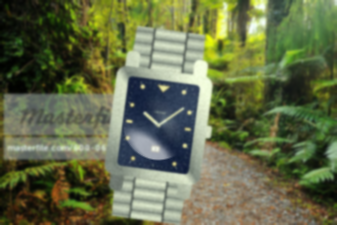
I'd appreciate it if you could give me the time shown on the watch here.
10:08
